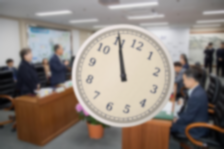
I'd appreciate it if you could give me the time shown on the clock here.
10:55
